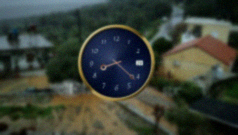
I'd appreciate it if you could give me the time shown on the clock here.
8:22
